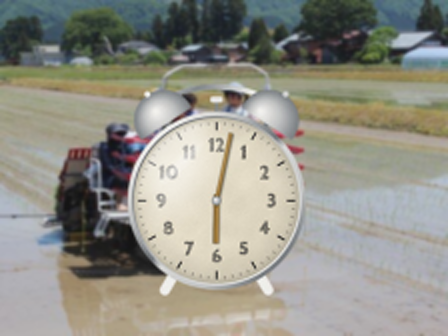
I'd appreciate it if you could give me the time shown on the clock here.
6:02
